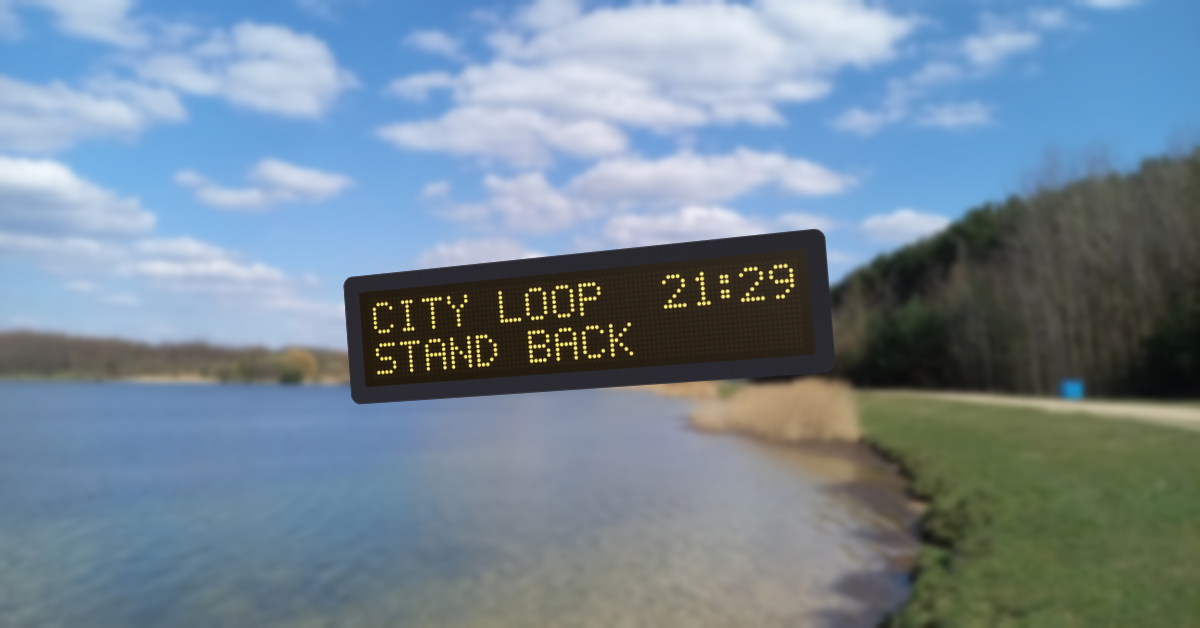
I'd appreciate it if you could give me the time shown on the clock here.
21:29
